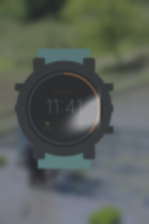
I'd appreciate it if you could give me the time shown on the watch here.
11:41
